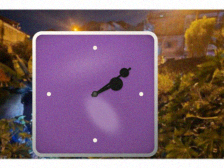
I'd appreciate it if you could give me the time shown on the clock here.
2:09
